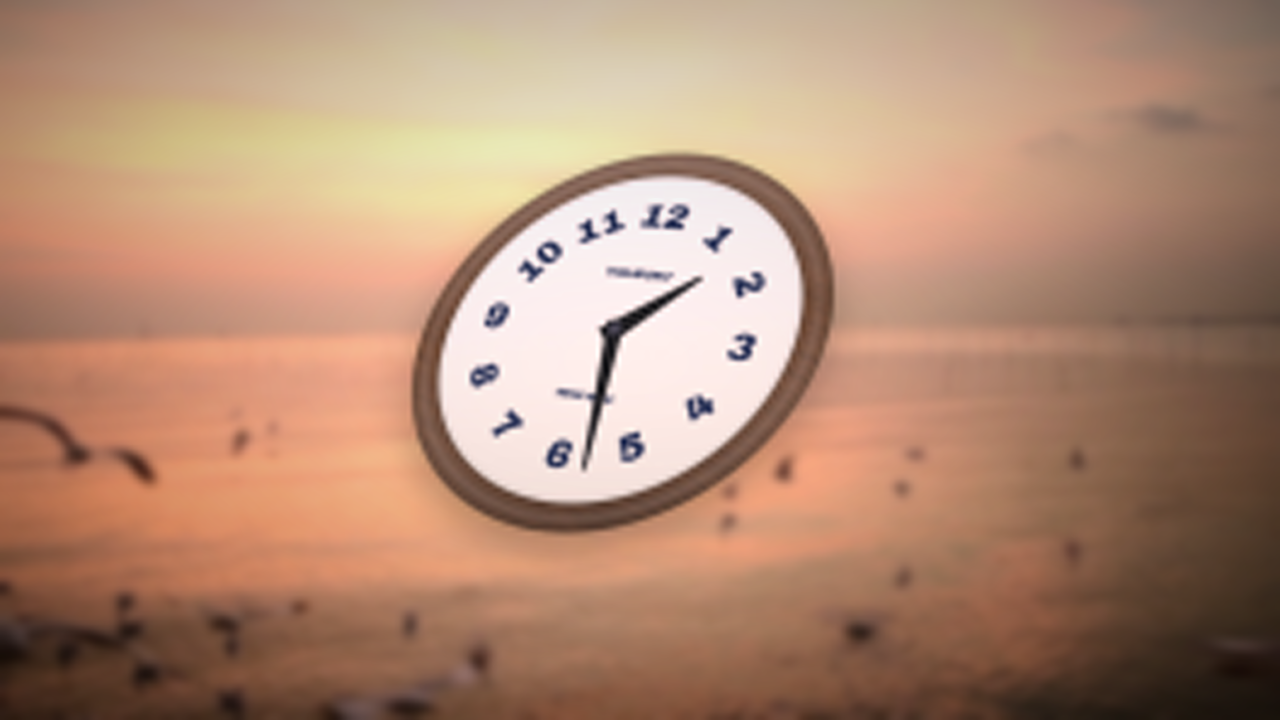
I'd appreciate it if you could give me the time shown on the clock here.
1:28
